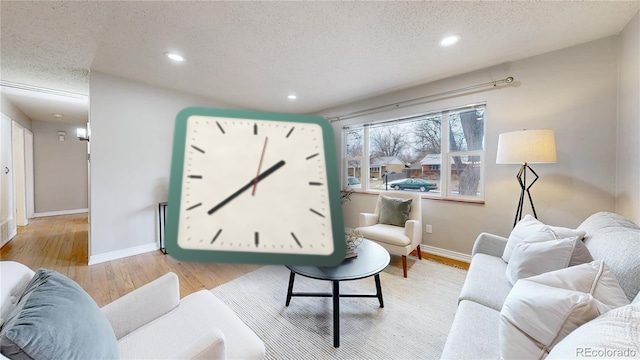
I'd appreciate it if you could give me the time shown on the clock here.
1:38:02
